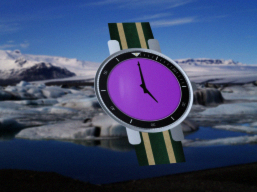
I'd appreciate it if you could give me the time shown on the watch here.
5:00
